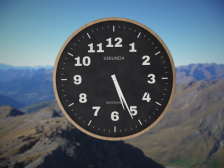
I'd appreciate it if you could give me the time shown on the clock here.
5:26
